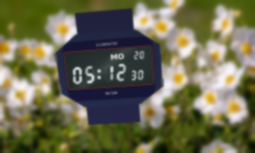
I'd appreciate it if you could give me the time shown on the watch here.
5:12
